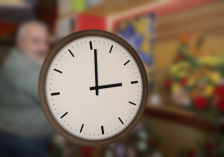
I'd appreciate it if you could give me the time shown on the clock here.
3:01
